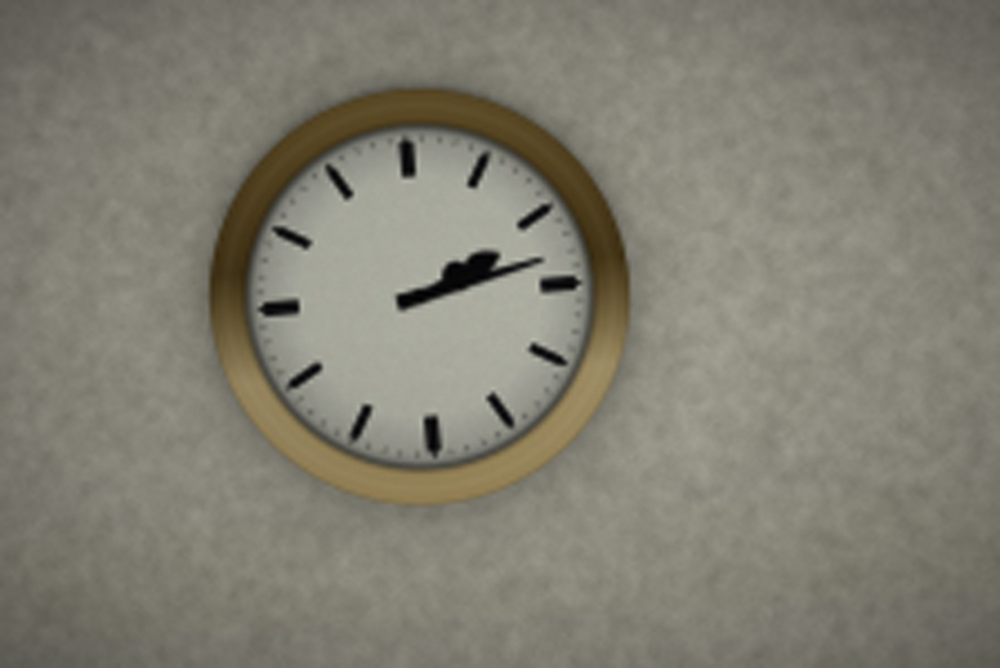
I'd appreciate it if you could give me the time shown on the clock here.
2:13
